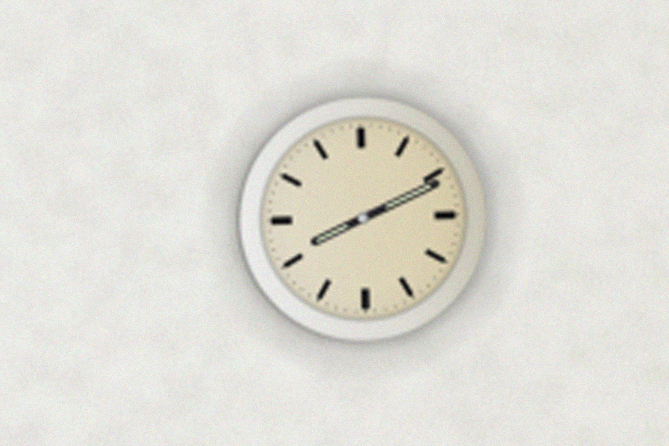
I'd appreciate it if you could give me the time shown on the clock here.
8:11
